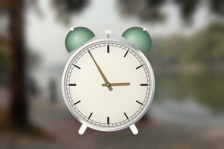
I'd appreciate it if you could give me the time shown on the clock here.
2:55
